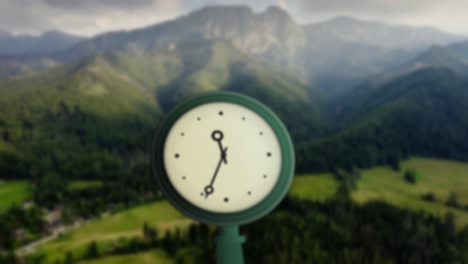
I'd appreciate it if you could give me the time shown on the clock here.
11:34
